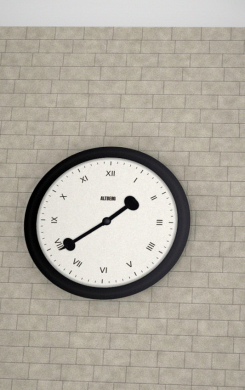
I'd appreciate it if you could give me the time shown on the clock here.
1:39
